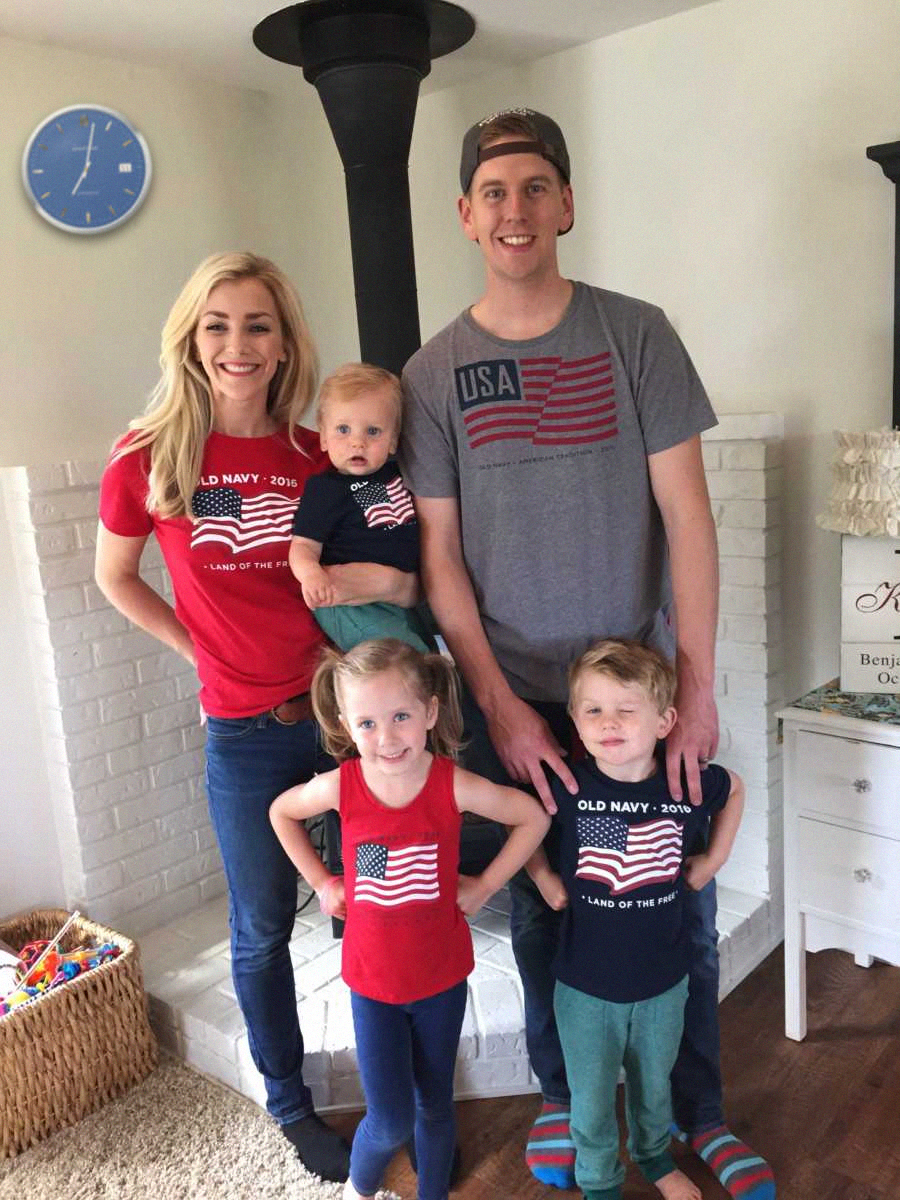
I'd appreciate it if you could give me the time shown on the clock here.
7:02
